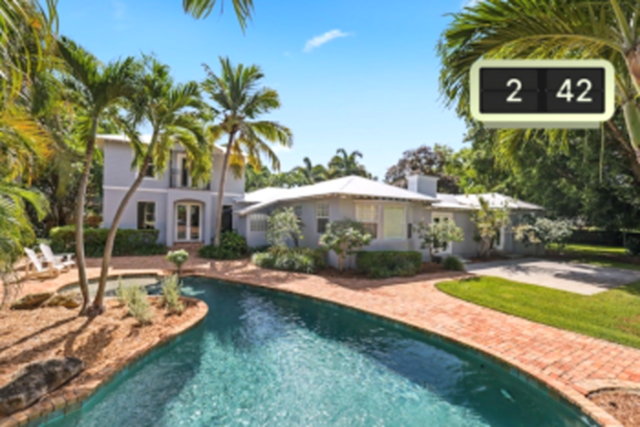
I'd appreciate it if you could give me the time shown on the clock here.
2:42
